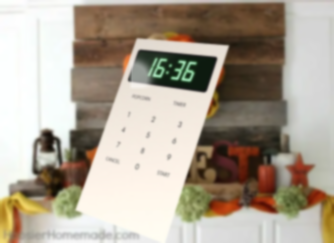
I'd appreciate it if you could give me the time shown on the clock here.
16:36
